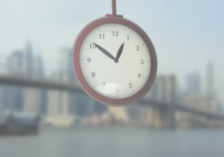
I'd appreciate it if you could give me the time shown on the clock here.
12:51
